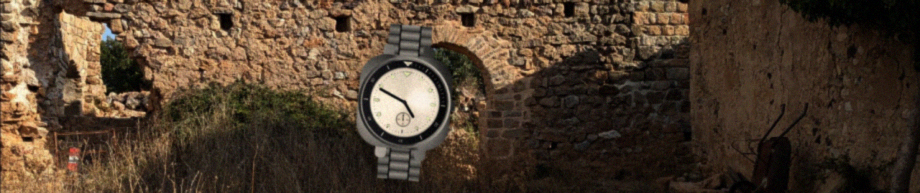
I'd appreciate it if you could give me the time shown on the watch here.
4:49
